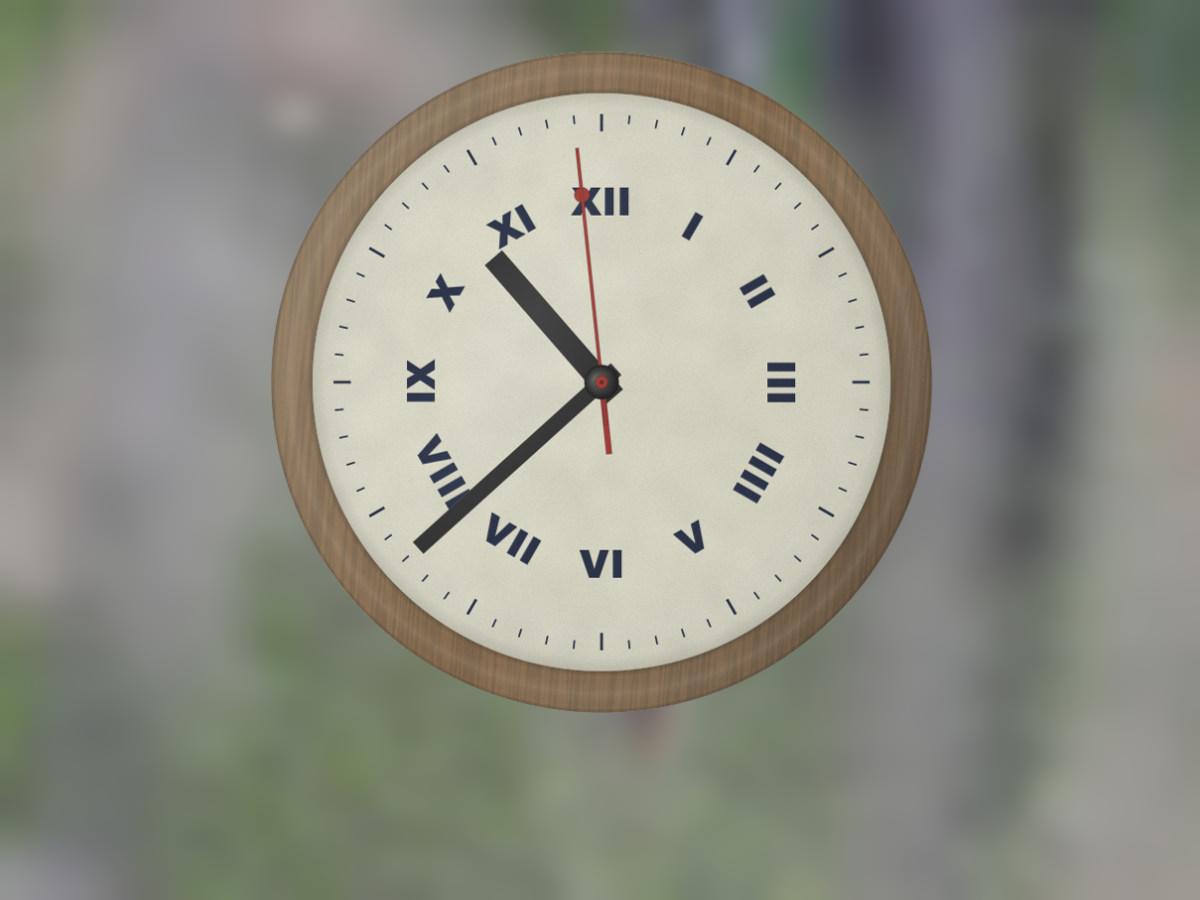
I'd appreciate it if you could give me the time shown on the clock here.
10:37:59
